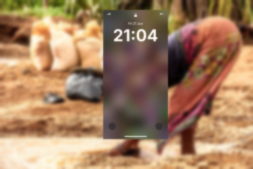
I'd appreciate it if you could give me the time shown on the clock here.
21:04
